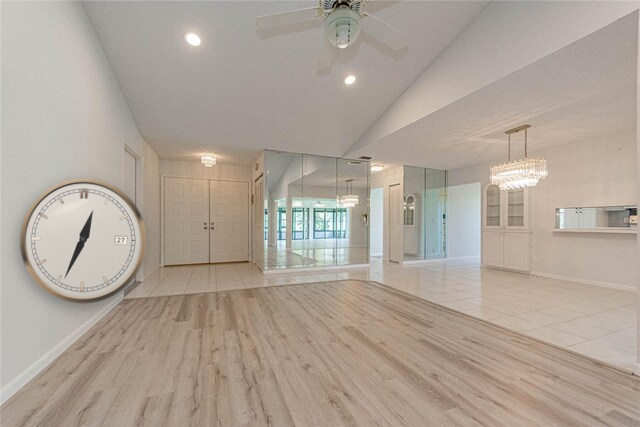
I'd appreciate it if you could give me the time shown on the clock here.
12:34
